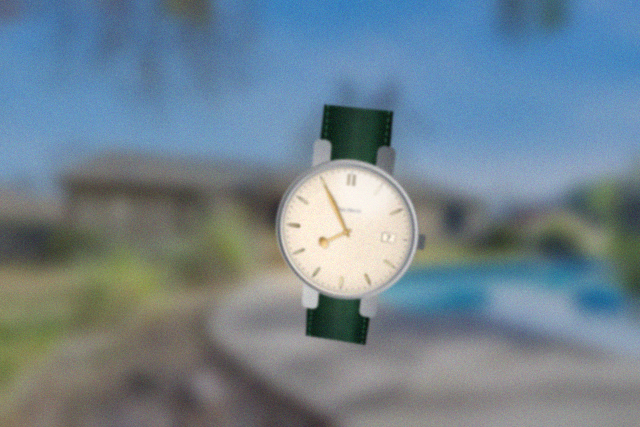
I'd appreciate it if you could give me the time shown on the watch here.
7:55
